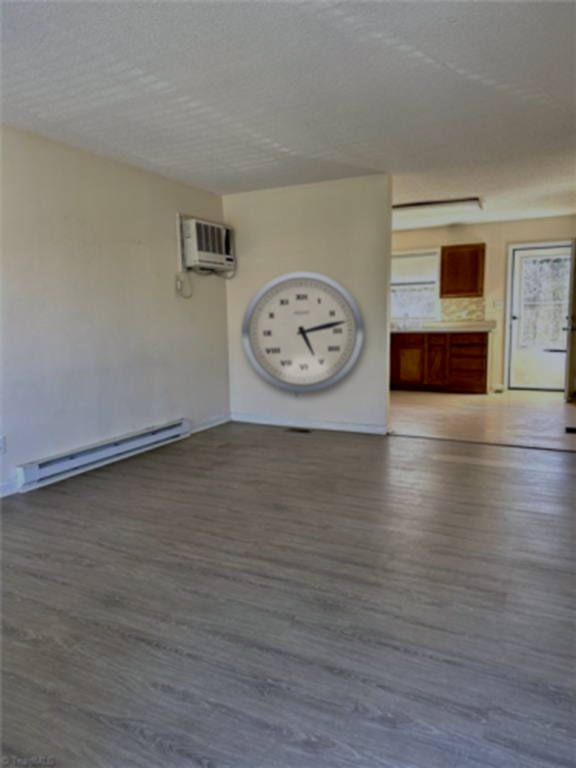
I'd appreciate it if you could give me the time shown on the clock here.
5:13
